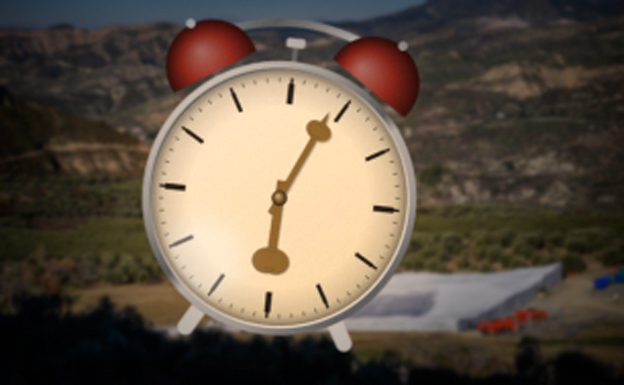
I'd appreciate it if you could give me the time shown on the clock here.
6:04
